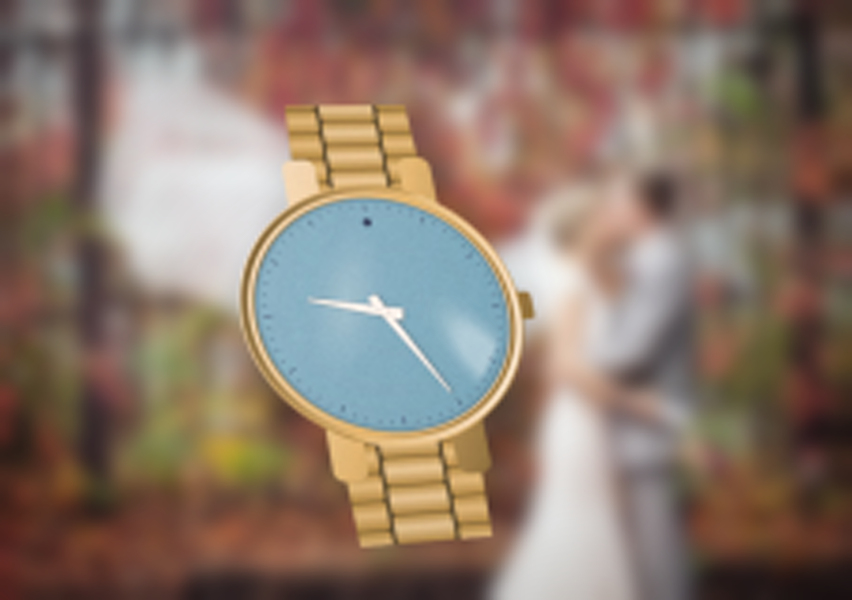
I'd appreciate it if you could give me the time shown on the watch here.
9:25
